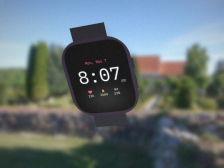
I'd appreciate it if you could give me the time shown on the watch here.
8:07
